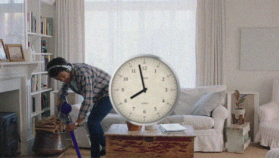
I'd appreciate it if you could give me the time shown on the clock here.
7:58
